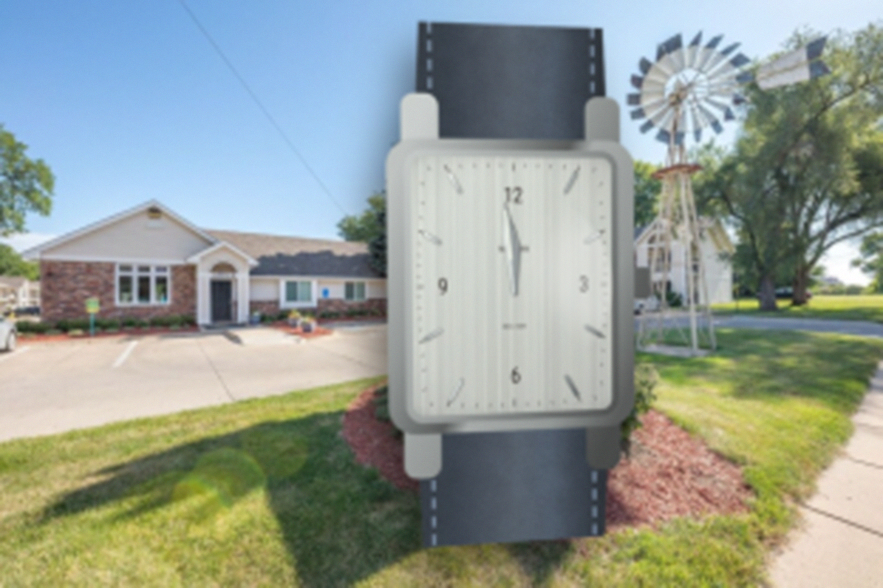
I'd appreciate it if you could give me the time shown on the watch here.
11:59
